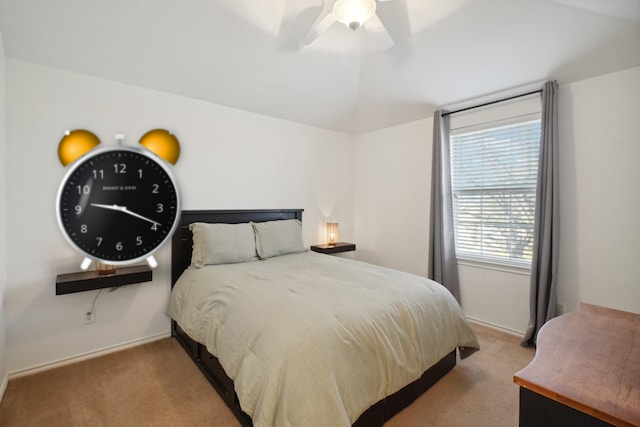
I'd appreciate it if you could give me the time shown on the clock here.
9:19
